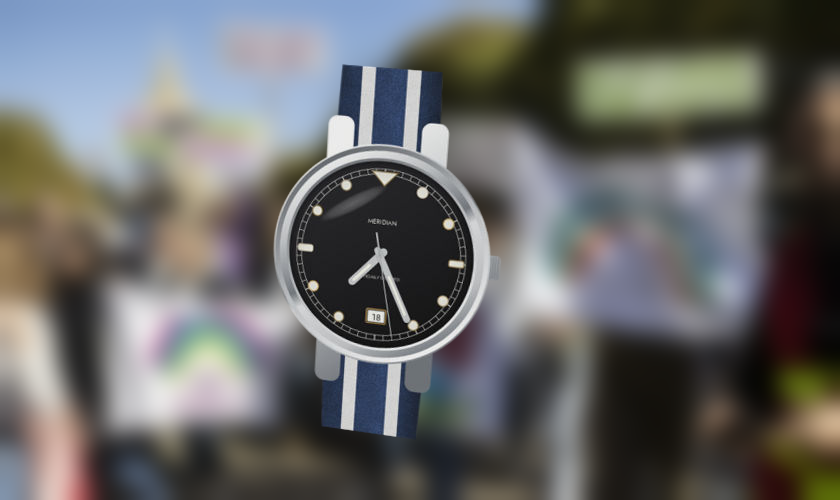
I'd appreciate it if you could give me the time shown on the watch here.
7:25:28
